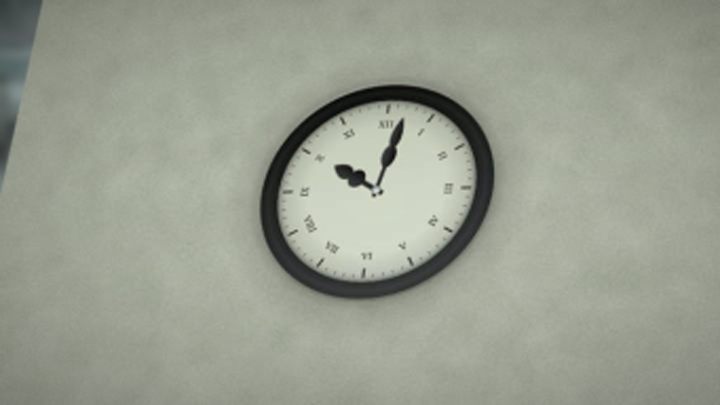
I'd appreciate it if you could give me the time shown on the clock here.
10:02
